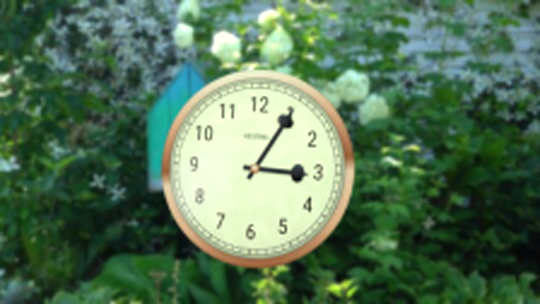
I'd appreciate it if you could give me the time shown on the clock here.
3:05
